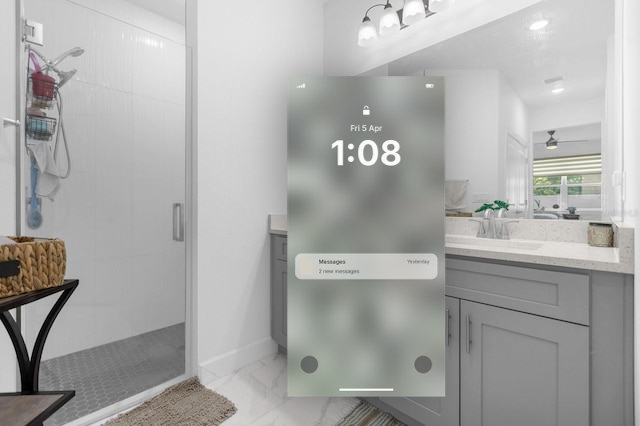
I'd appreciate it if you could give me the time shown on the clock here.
1:08
